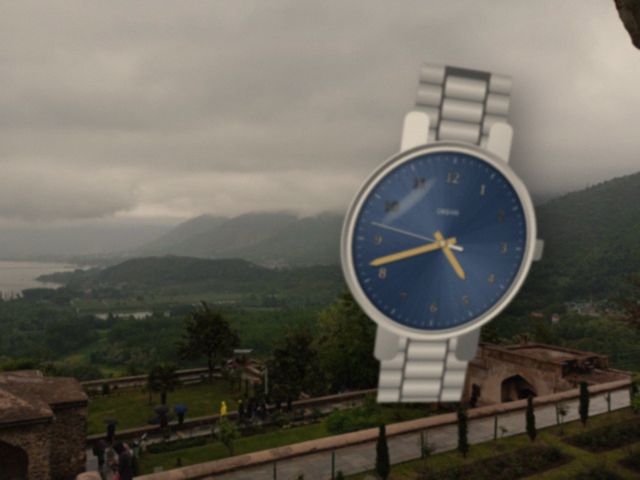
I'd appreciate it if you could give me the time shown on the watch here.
4:41:47
